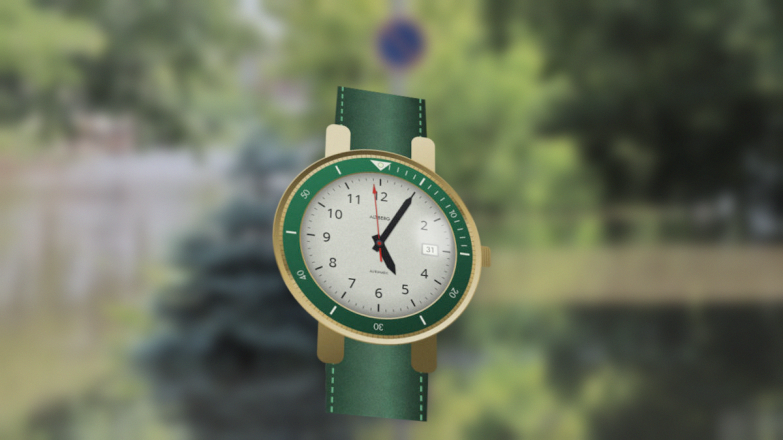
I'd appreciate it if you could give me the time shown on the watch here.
5:04:59
